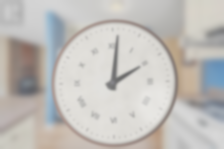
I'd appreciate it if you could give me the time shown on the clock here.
2:01
